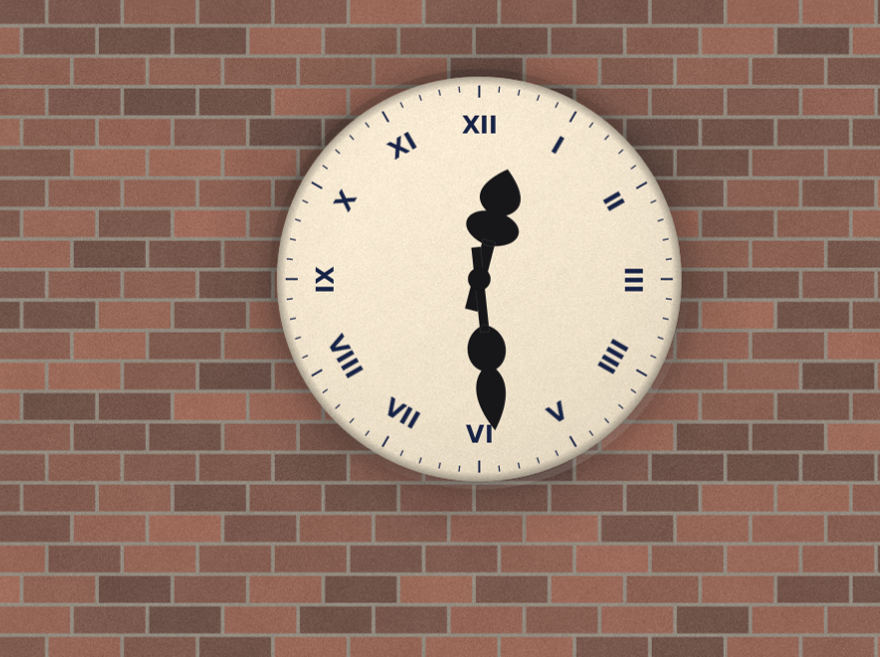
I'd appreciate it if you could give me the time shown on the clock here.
12:29
